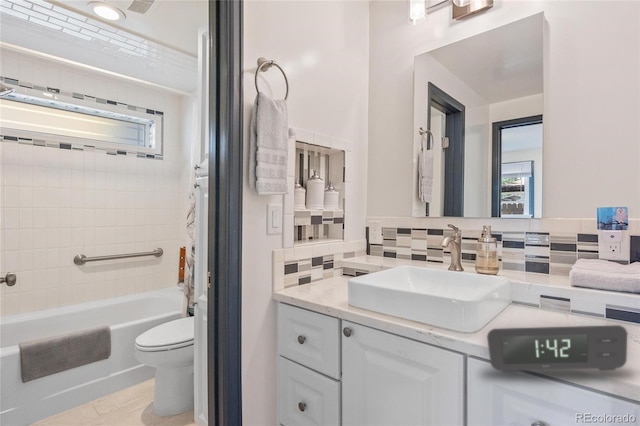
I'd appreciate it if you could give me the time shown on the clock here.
1:42
